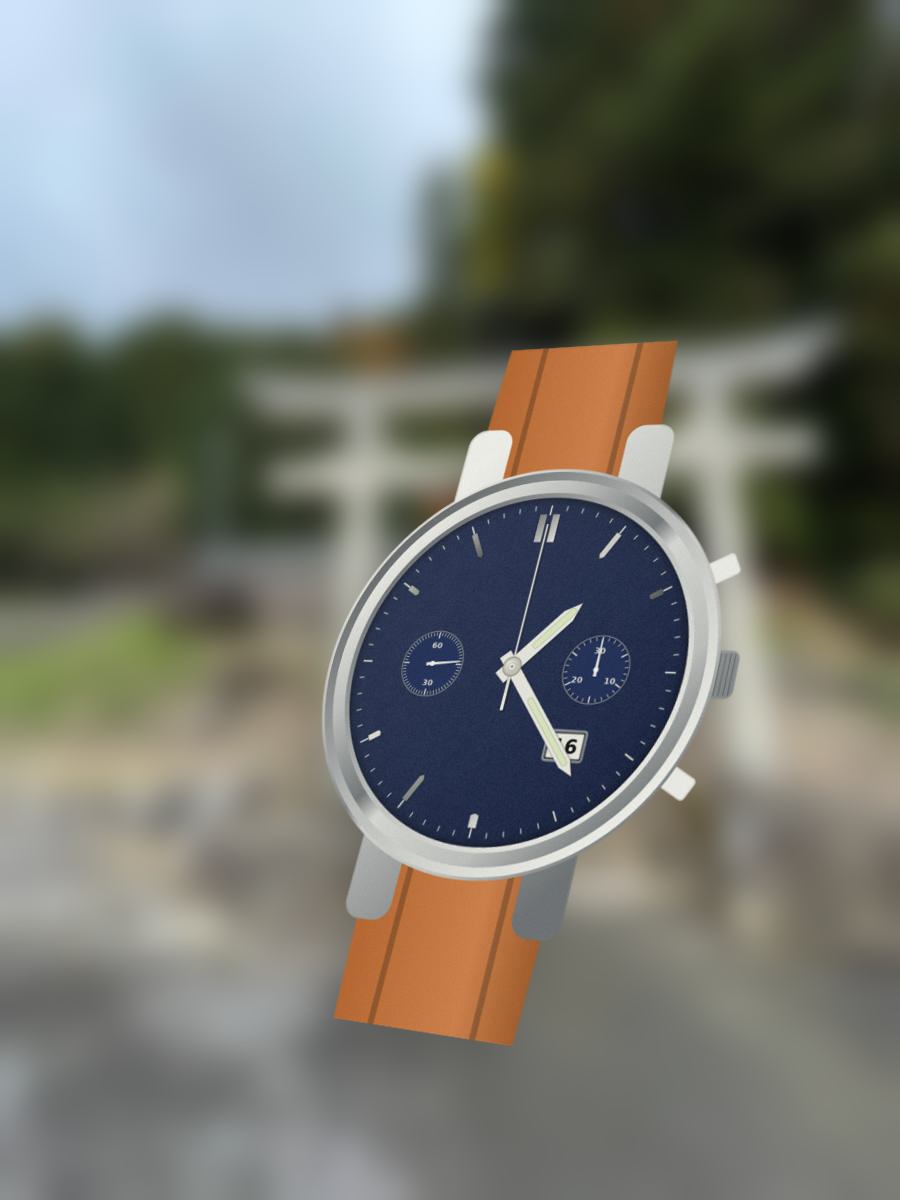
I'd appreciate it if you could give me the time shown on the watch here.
1:23:14
